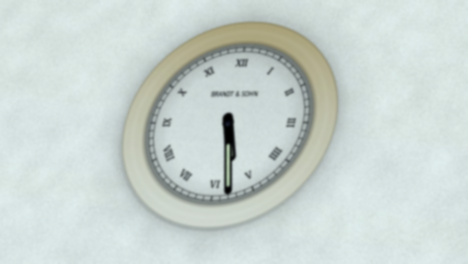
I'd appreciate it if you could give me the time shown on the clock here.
5:28
